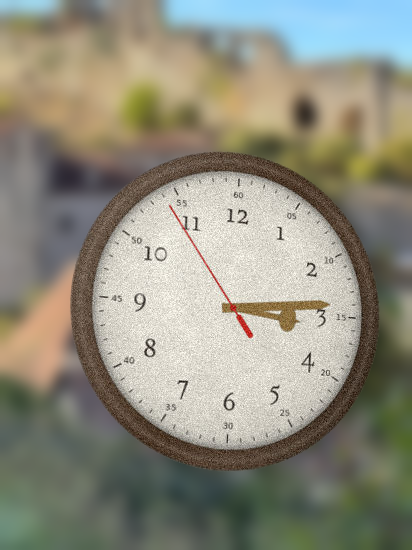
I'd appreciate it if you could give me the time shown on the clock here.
3:13:54
